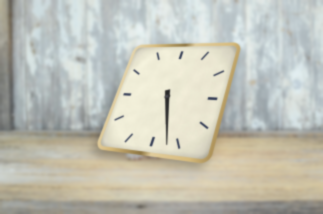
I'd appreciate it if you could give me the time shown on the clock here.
5:27
